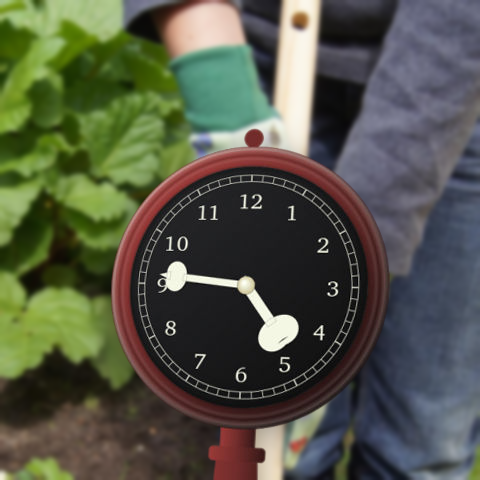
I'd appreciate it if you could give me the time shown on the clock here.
4:46
